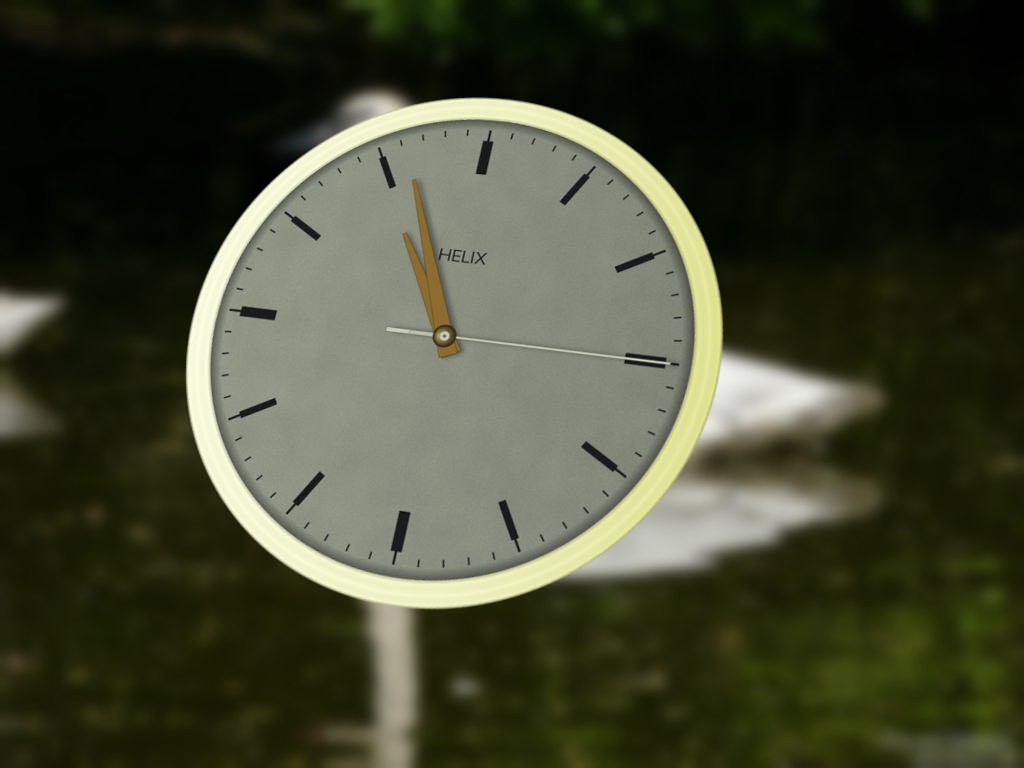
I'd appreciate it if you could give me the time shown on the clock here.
10:56:15
